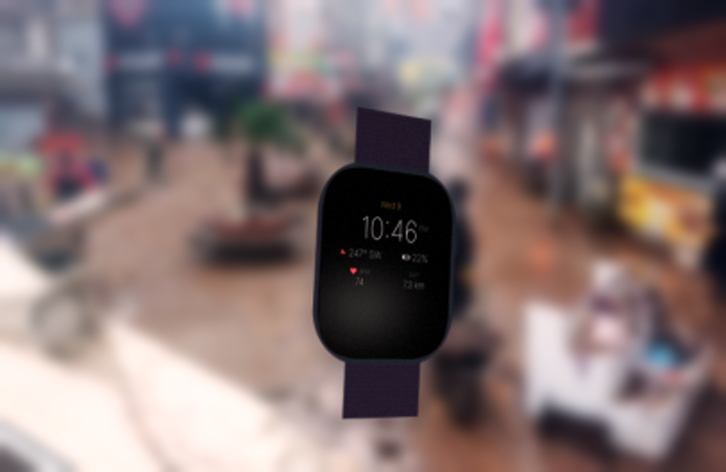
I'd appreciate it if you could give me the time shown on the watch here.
10:46
